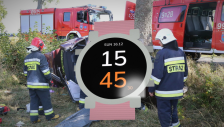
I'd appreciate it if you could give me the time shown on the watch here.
15:45
